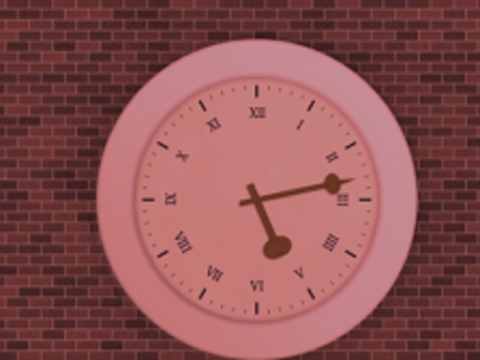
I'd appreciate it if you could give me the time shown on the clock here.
5:13
